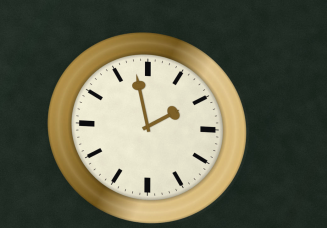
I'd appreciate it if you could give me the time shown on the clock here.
1:58
